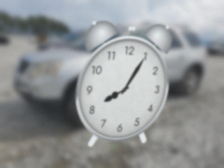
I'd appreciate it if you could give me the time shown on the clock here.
8:05
